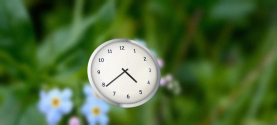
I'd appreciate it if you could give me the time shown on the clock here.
4:39
